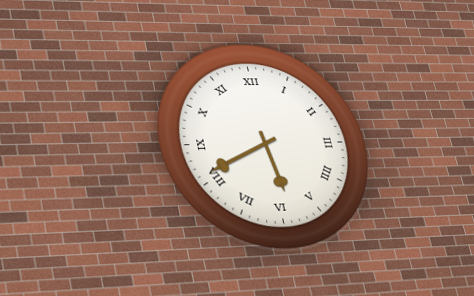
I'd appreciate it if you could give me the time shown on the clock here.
5:41
